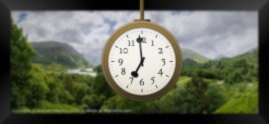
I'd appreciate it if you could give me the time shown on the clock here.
6:59
